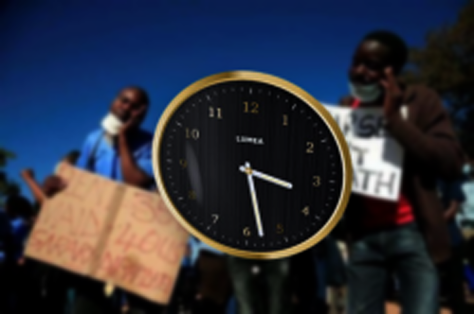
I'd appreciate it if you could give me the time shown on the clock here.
3:28
